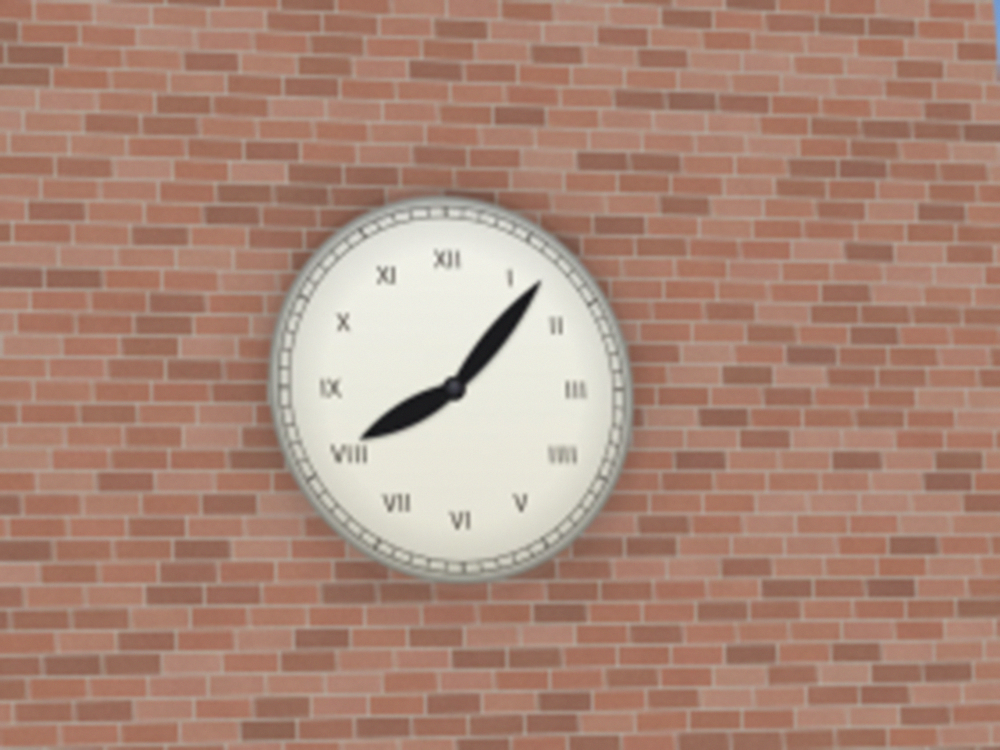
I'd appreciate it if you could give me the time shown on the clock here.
8:07
